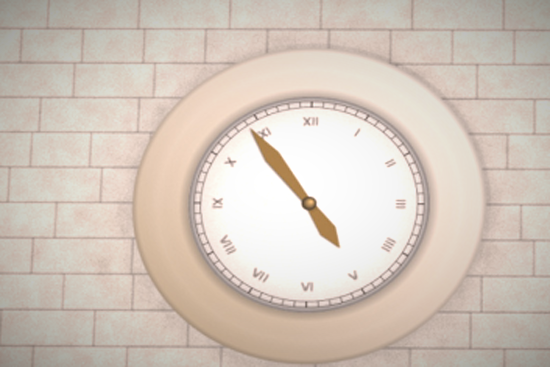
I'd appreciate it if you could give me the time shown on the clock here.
4:54
